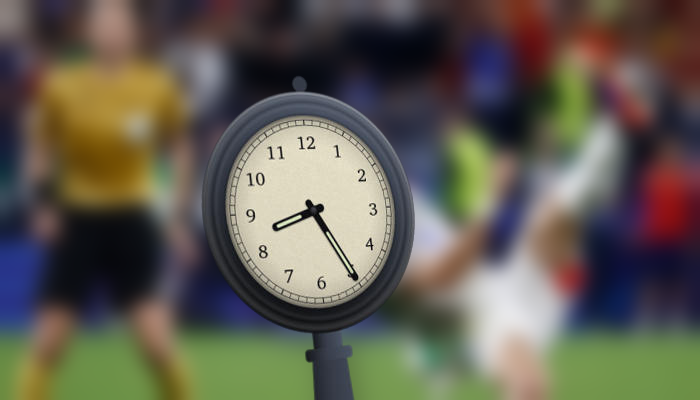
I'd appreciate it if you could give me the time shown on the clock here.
8:25
